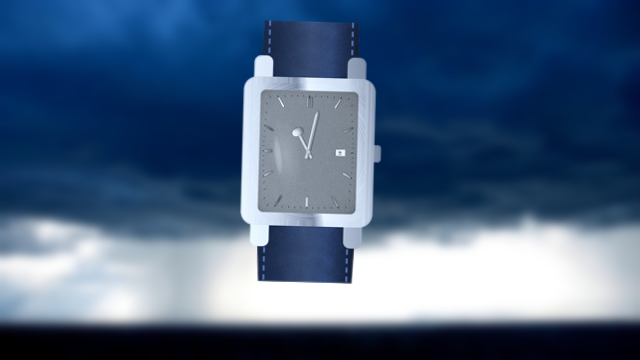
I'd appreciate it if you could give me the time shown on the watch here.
11:02
